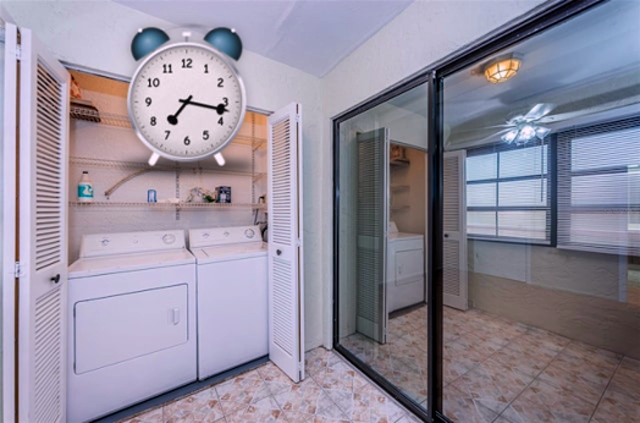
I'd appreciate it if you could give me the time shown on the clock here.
7:17
